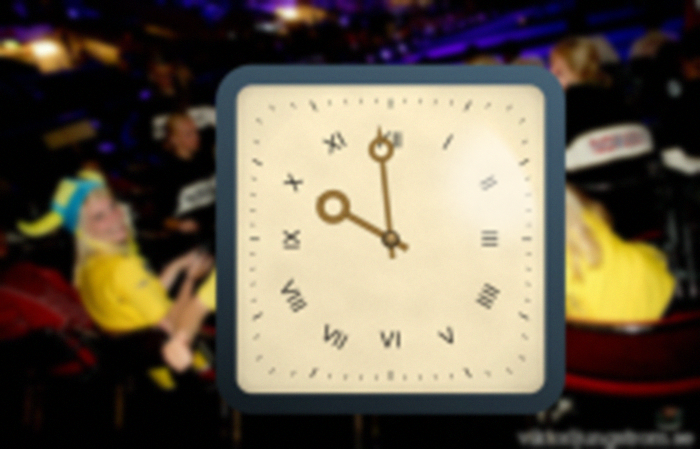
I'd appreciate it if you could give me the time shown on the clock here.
9:59
